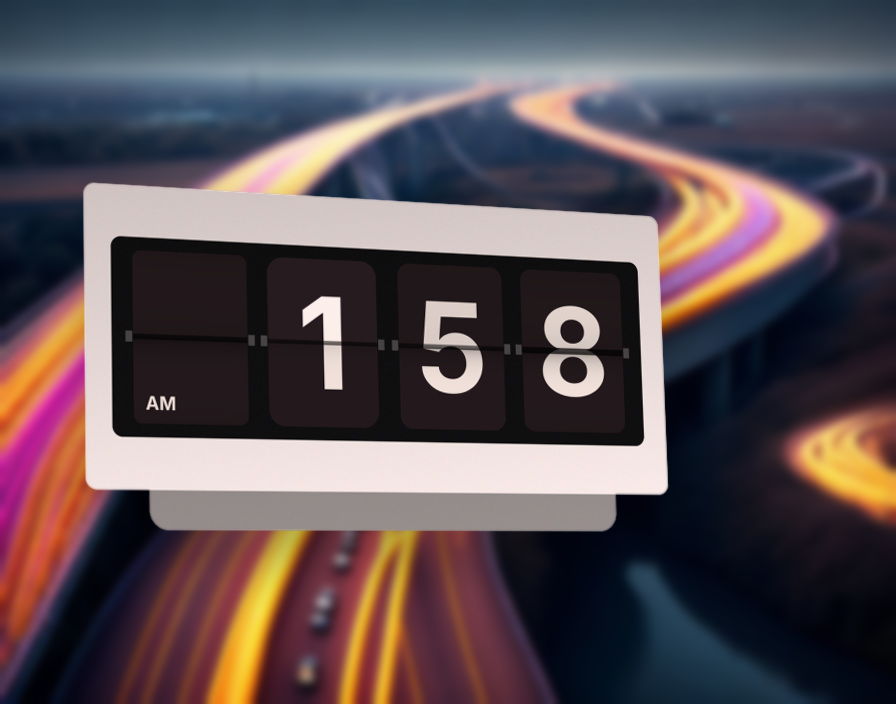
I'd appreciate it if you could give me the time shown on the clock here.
1:58
